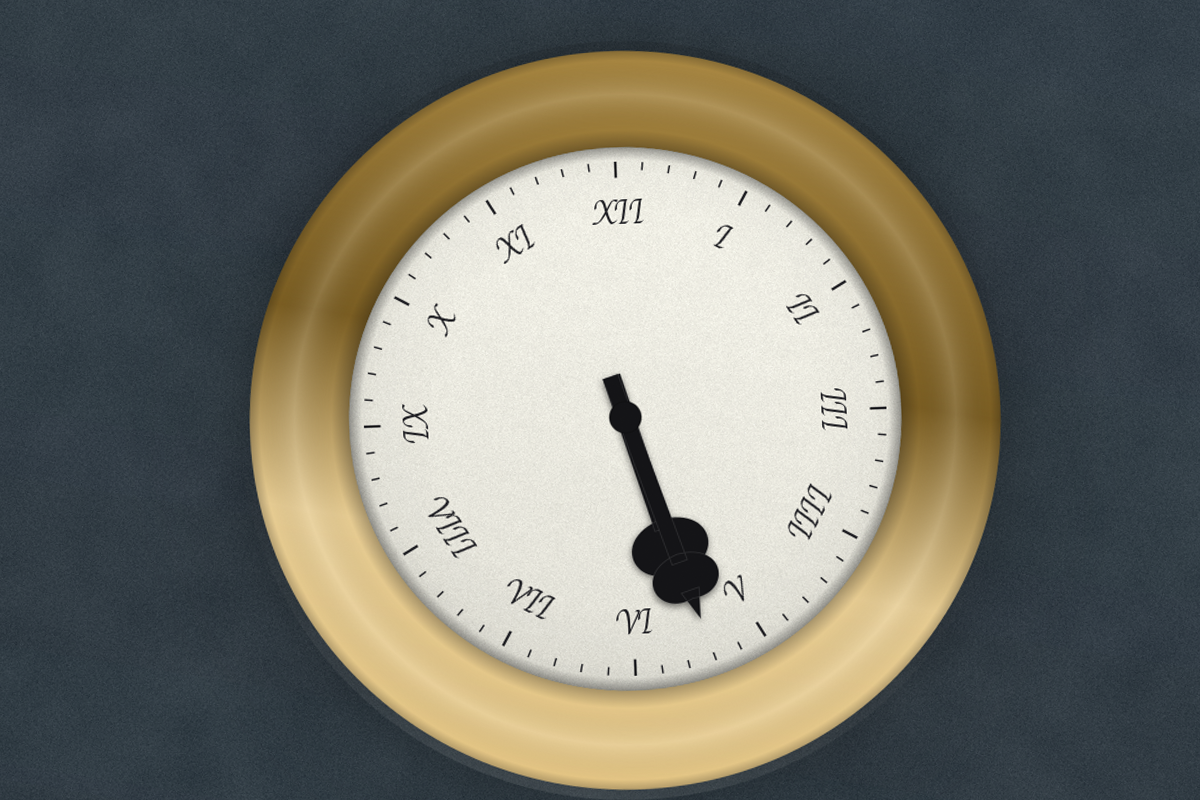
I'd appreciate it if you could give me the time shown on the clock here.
5:27
